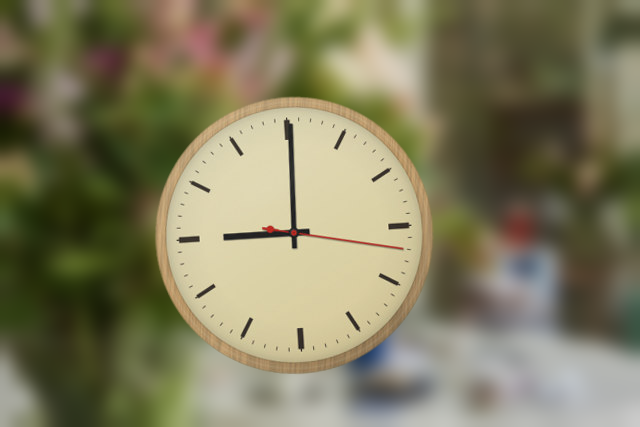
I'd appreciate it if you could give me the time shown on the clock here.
9:00:17
